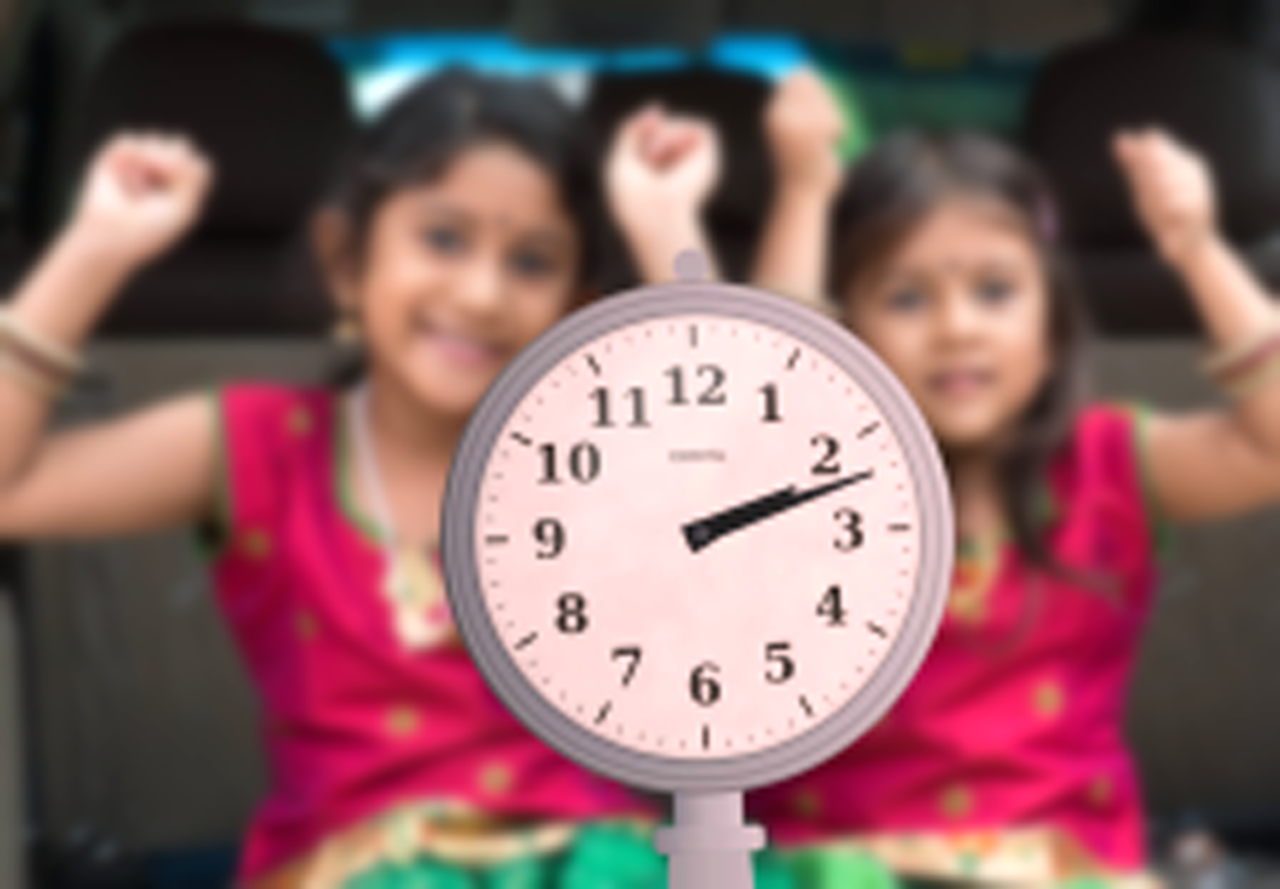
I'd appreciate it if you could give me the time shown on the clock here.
2:12
